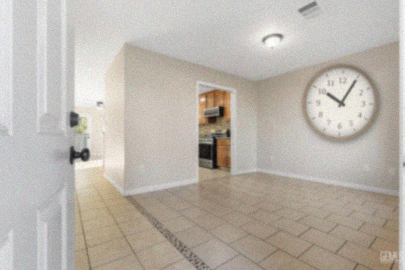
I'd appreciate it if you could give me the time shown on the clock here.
10:05
